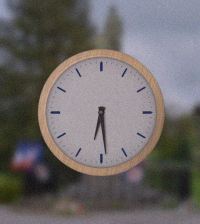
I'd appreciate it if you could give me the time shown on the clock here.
6:29
